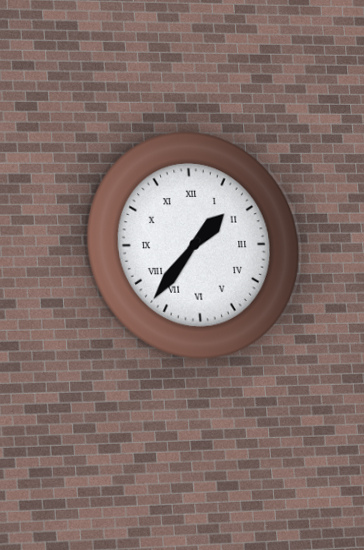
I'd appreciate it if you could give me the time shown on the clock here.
1:37
